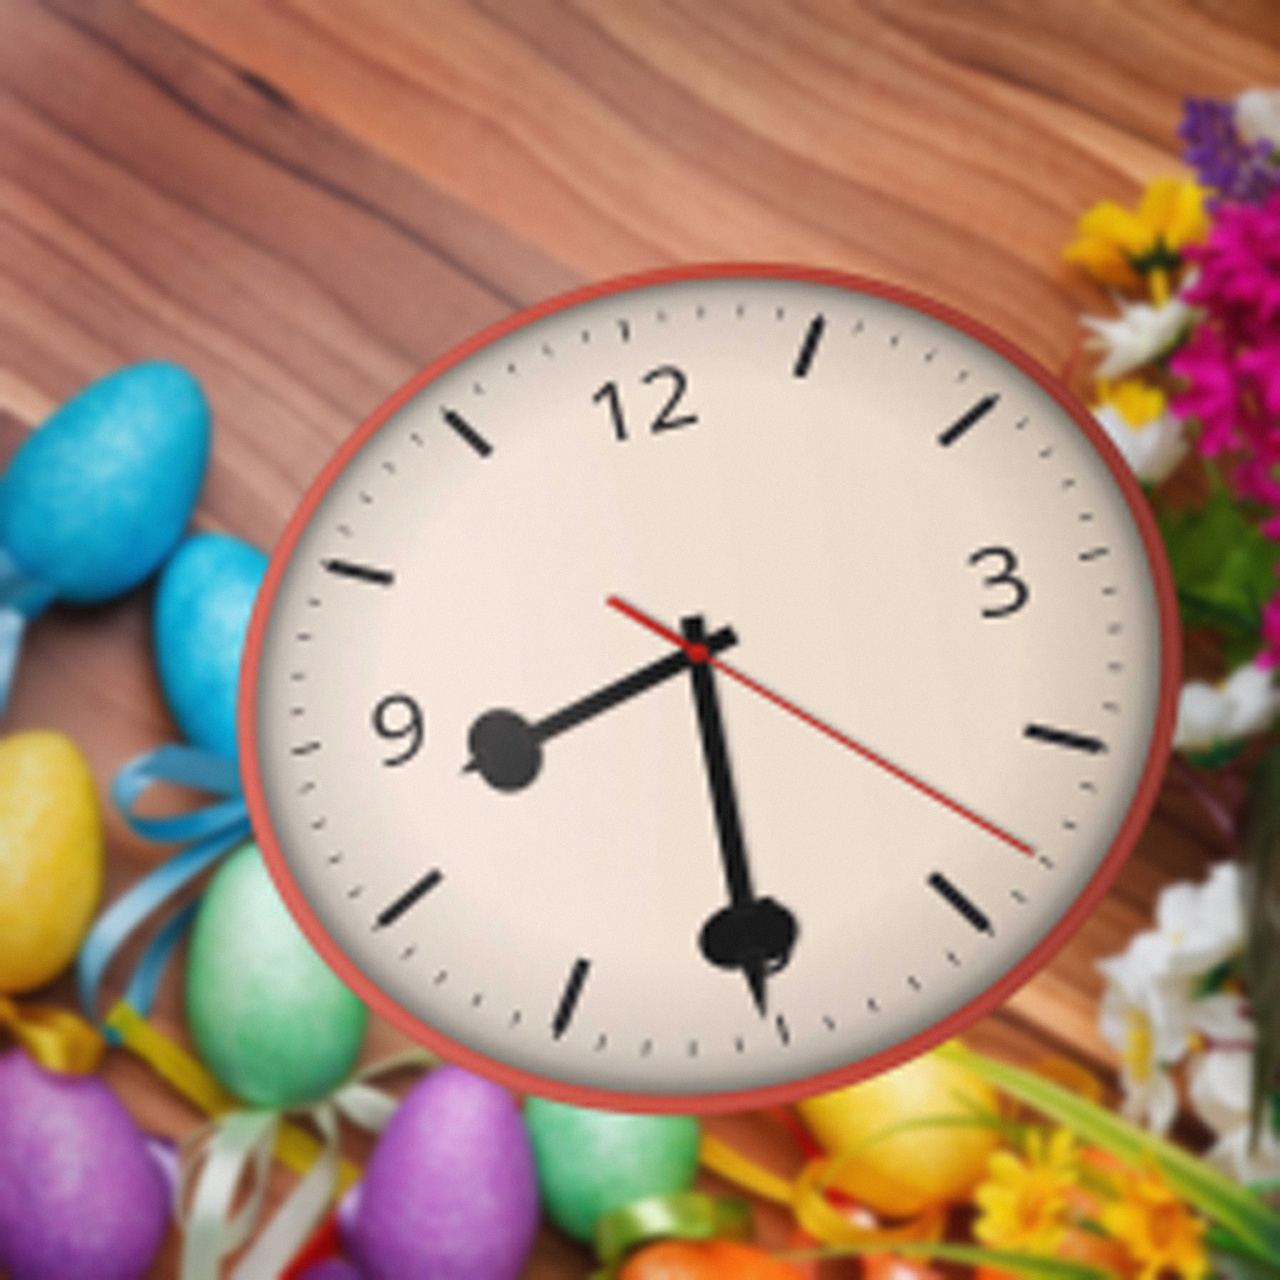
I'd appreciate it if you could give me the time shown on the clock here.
8:30:23
